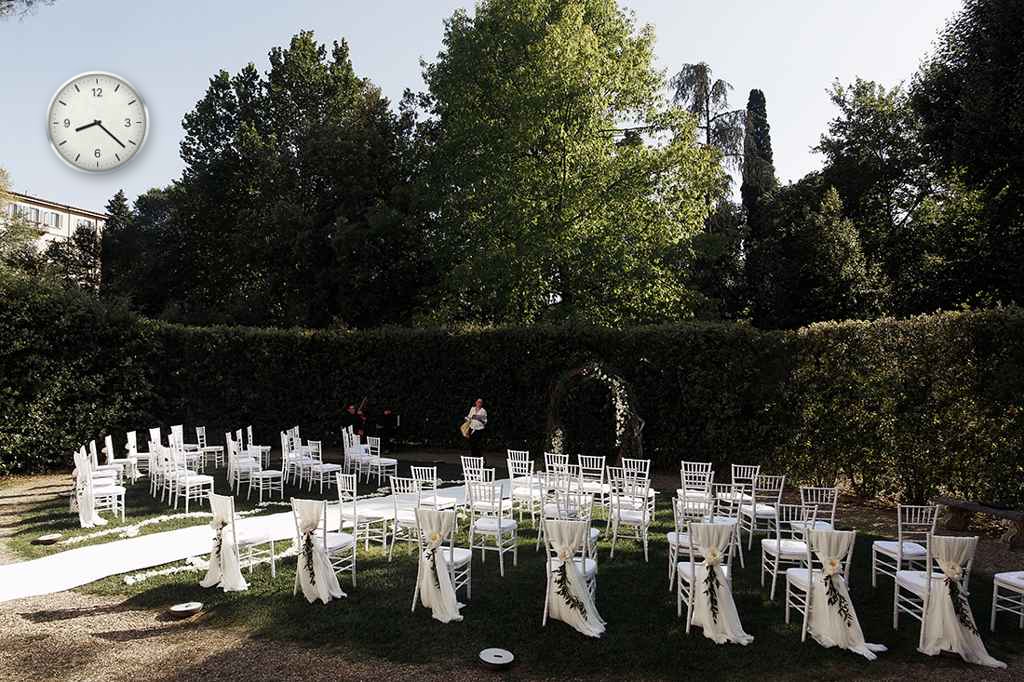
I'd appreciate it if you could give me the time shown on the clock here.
8:22
